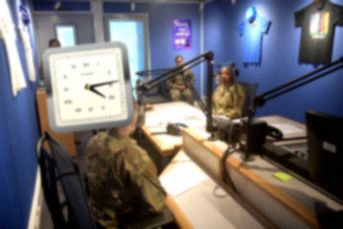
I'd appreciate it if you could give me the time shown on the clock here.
4:14
